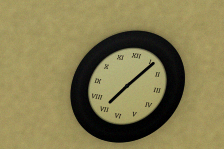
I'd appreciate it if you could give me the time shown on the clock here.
7:06
